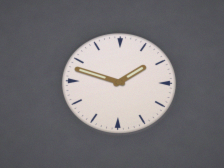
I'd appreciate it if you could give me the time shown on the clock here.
1:48
